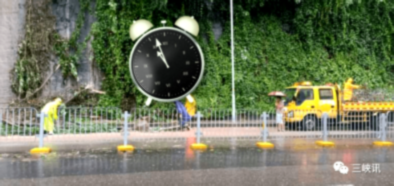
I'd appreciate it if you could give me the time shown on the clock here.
10:57
